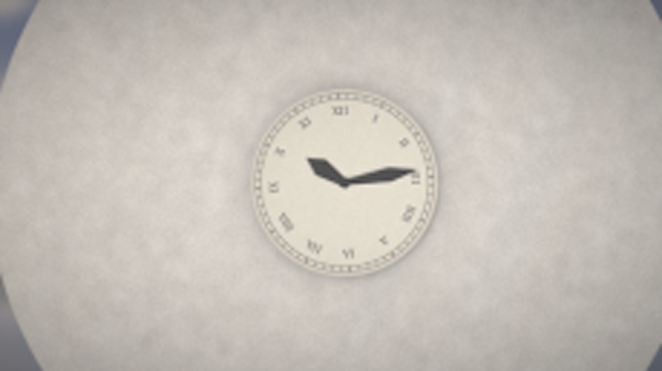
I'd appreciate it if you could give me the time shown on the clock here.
10:14
